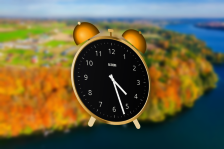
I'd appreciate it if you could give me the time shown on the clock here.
4:27
